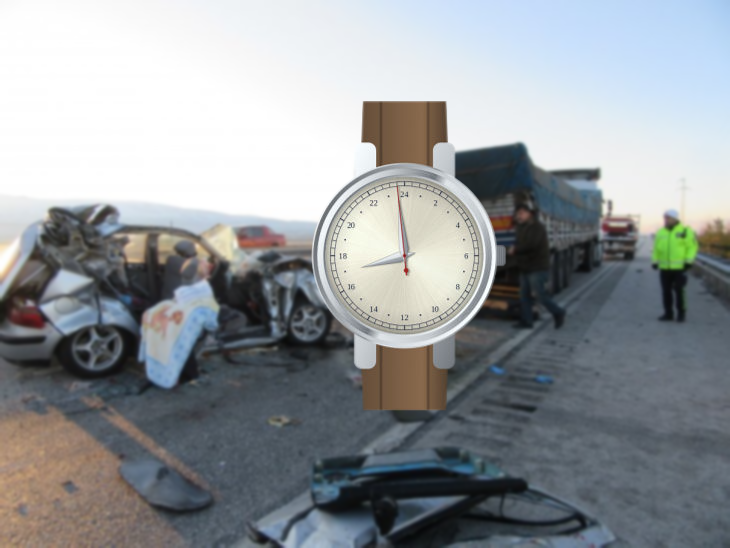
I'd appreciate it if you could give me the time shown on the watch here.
16:58:59
